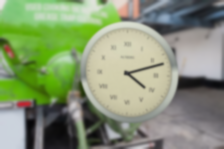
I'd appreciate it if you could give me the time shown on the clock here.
4:12
